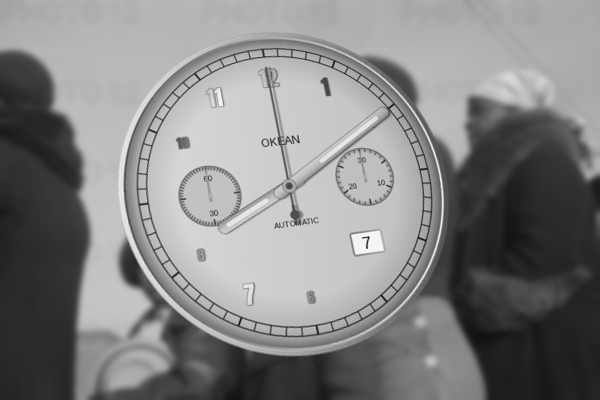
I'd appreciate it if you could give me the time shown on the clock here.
8:10
